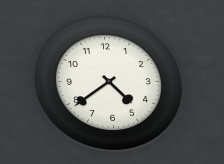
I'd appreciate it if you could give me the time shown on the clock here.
4:39
